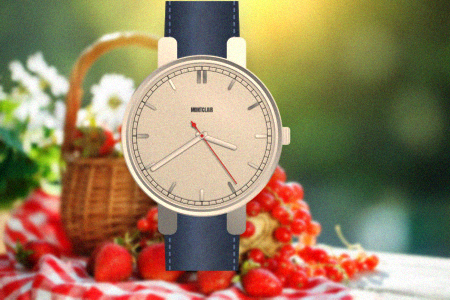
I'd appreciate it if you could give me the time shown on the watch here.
3:39:24
